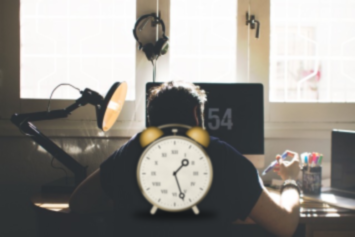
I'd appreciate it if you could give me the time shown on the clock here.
1:27
